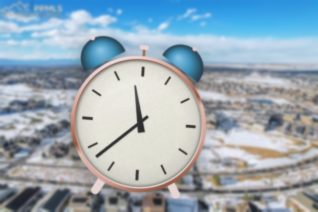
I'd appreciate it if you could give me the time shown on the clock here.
11:38
